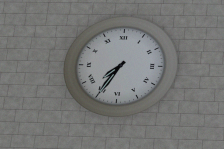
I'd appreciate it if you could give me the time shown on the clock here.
7:35
